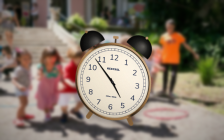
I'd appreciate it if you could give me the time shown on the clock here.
4:53
